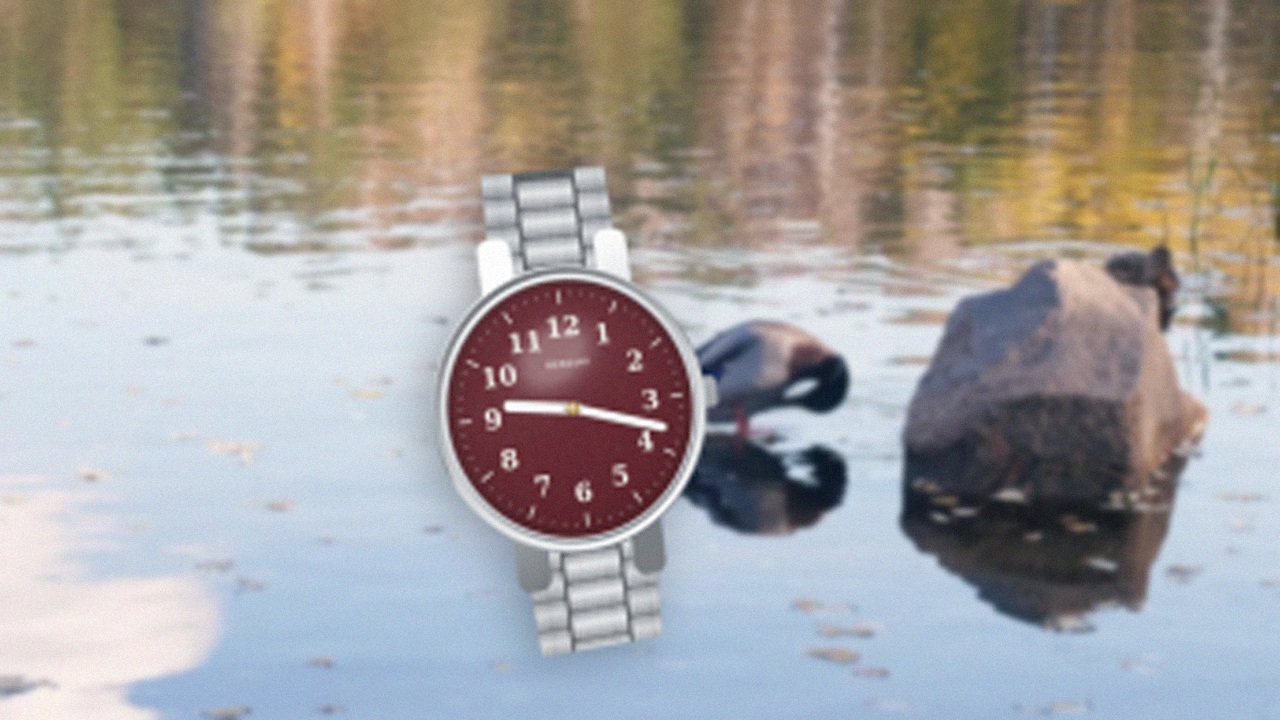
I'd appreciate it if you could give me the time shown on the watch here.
9:18
